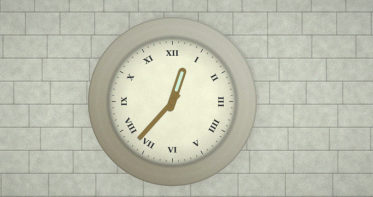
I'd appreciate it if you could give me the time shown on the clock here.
12:37
